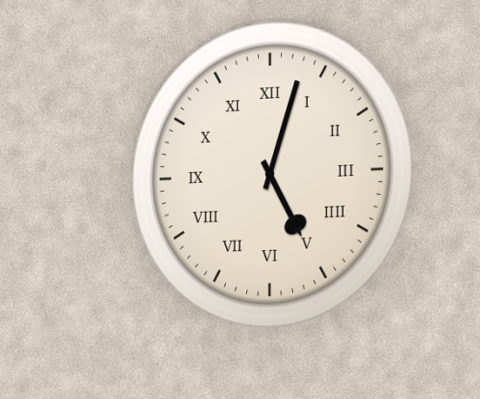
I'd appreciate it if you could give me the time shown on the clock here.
5:03
